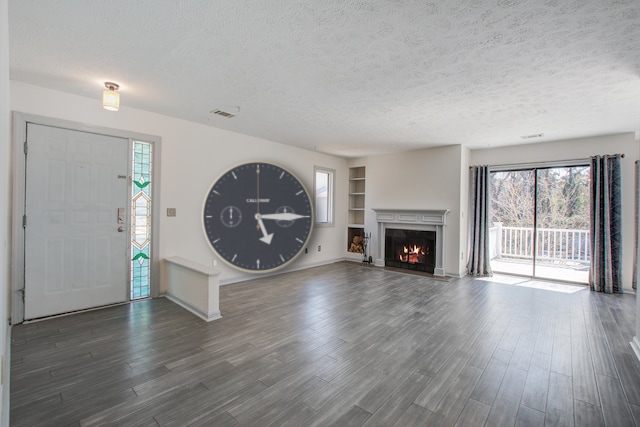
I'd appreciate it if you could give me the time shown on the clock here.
5:15
